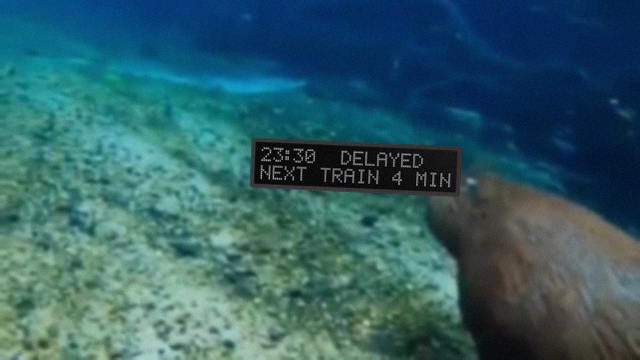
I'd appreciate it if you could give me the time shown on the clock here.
23:30
